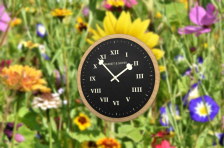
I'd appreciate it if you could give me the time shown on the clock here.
1:53
